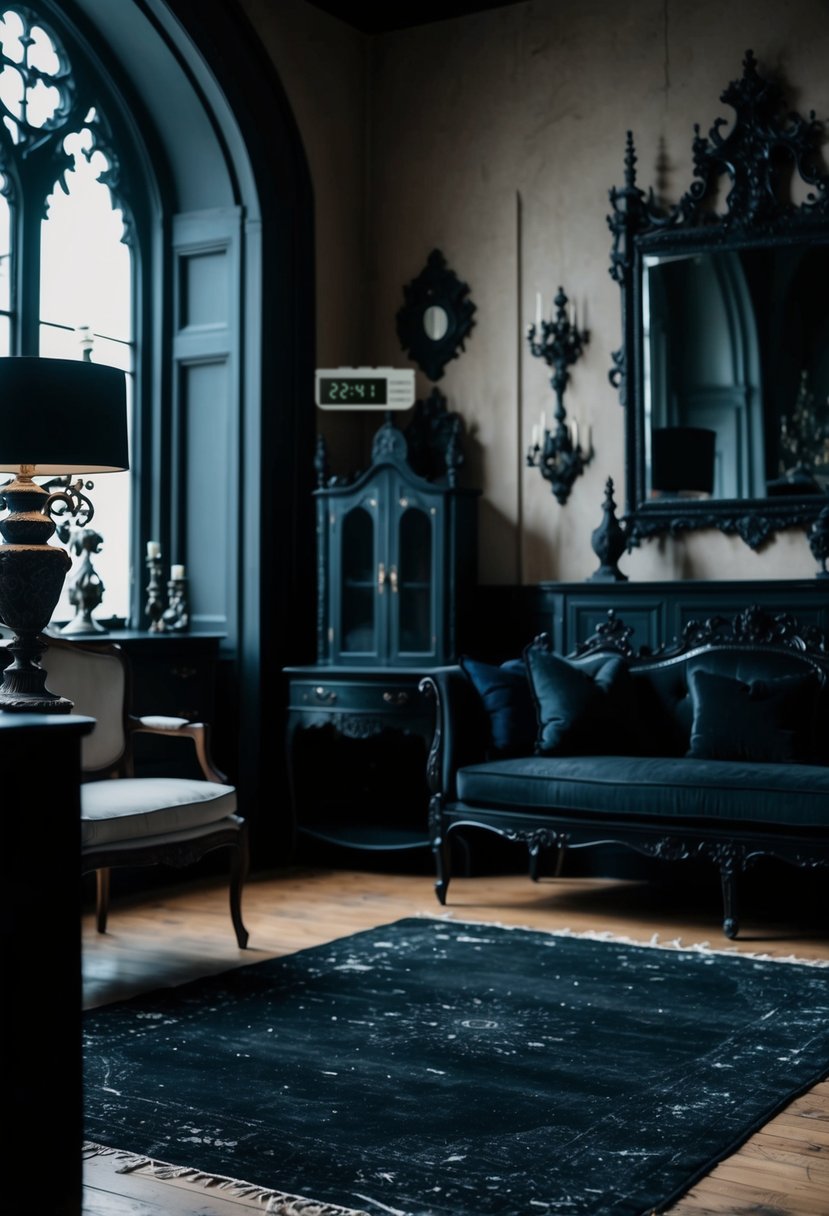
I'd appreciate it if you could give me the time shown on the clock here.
22:41
